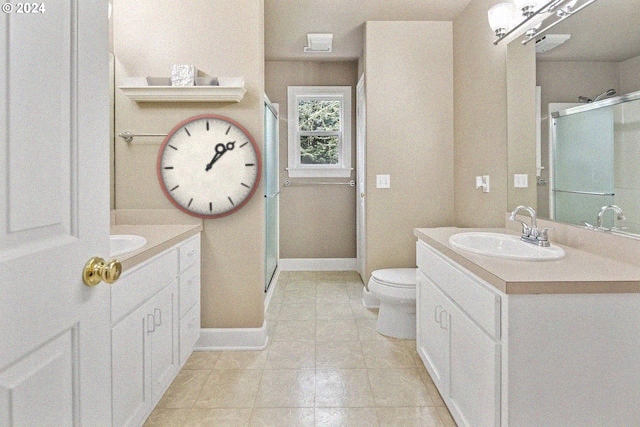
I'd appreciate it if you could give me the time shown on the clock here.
1:08
